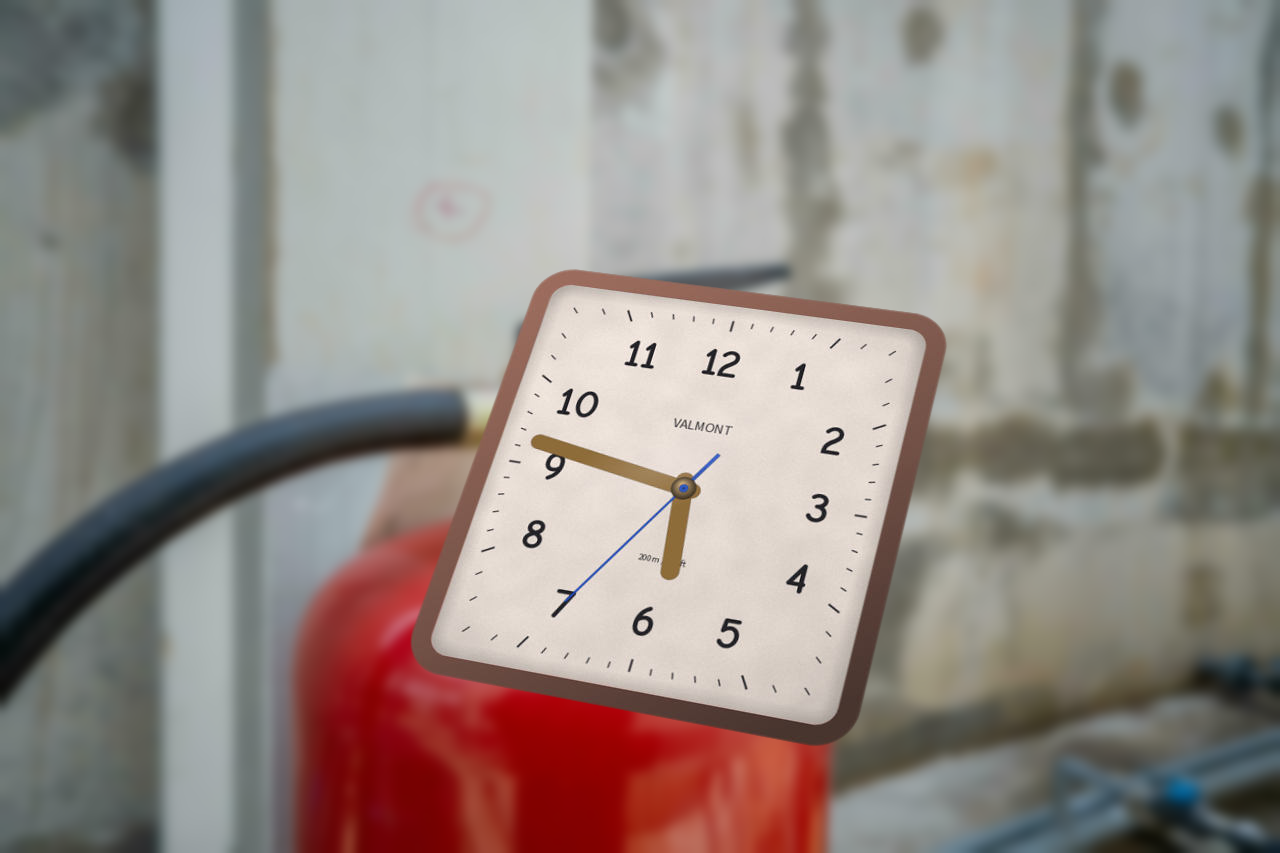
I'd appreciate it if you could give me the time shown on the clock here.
5:46:35
